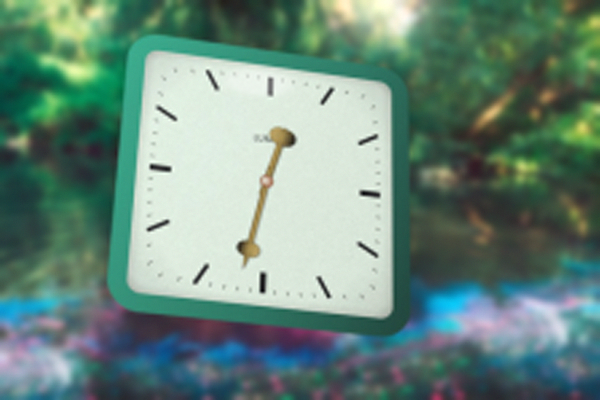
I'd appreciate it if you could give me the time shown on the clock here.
12:32
